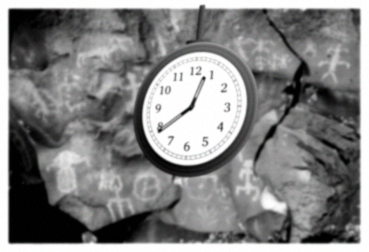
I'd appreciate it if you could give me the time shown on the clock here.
12:39
